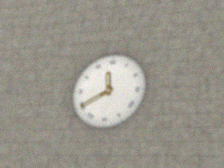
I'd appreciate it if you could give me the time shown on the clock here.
11:40
